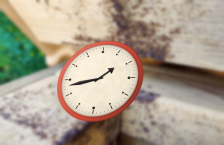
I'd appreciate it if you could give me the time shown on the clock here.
1:43
